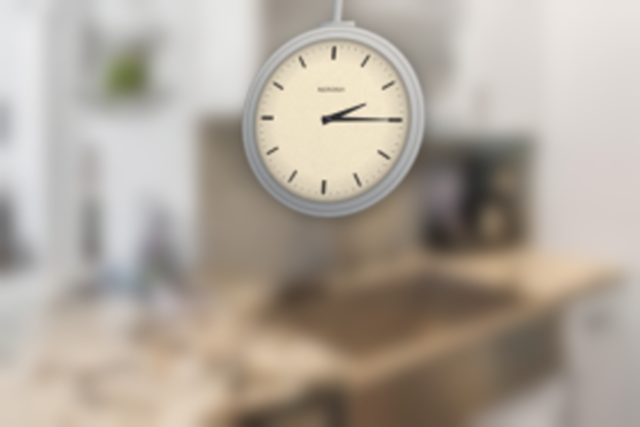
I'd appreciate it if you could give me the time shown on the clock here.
2:15
